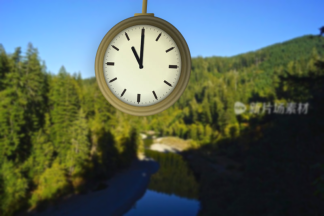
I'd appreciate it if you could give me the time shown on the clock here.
11:00
